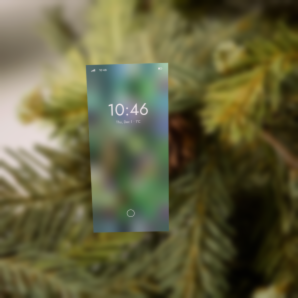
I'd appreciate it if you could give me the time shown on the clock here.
10:46
